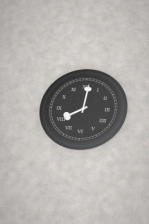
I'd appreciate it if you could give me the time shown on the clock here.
8:01
